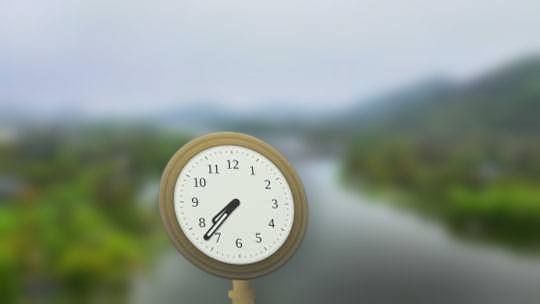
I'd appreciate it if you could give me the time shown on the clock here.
7:37
